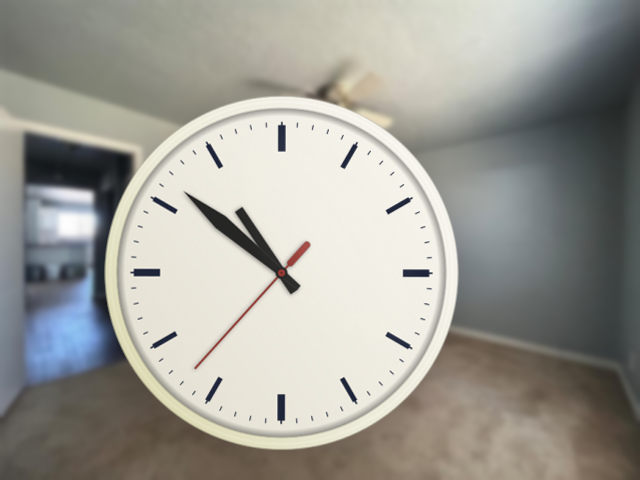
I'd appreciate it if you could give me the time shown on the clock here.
10:51:37
